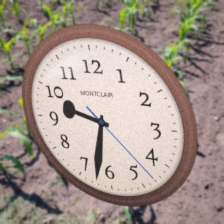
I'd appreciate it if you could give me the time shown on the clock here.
9:32:23
